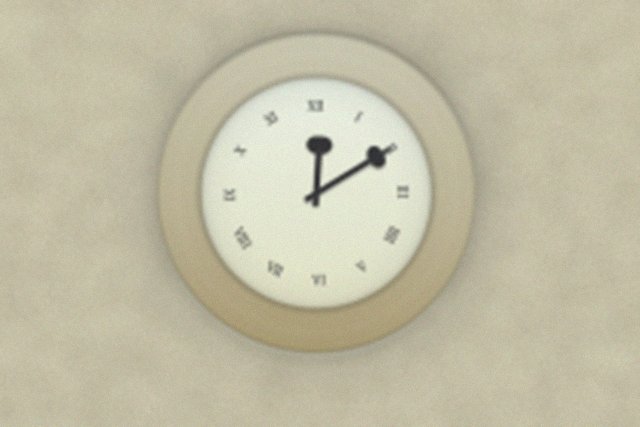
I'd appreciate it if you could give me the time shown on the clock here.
12:10
